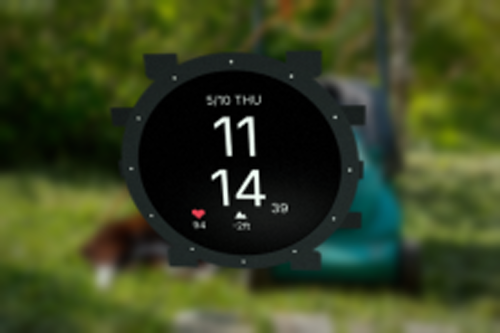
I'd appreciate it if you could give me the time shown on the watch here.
11:14
